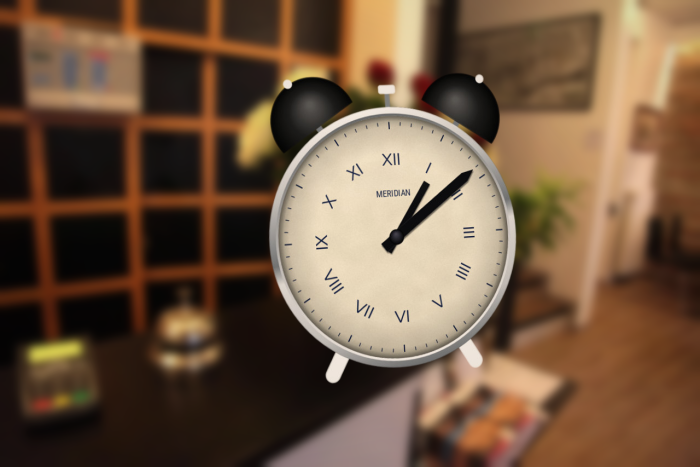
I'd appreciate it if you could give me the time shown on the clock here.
1:09
